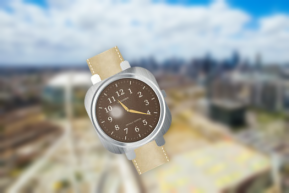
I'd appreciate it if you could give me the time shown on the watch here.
11:21
